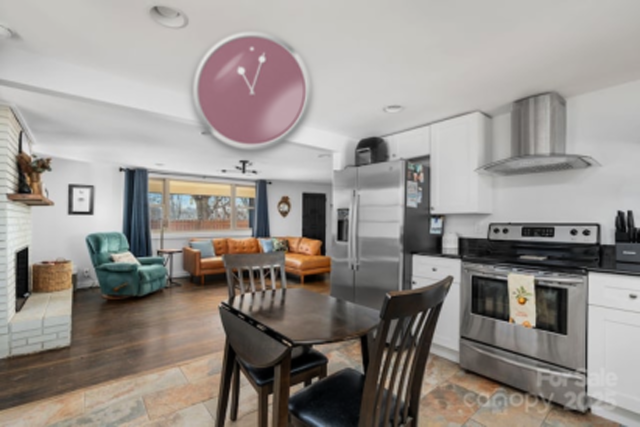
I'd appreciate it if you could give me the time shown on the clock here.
11:03
